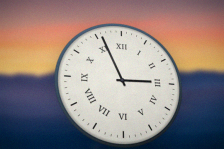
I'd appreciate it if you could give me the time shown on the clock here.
2:56
